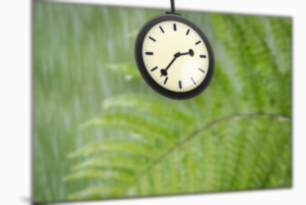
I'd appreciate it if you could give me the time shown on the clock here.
2:37
